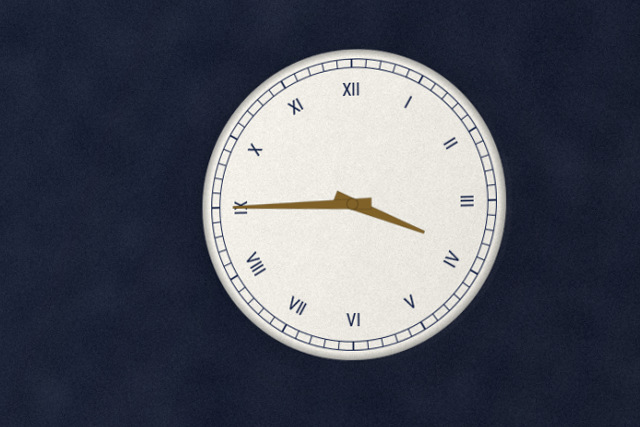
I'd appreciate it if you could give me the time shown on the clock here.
3:45
